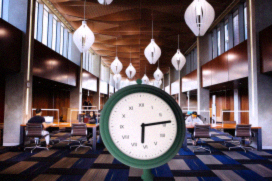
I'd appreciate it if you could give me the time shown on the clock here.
6:14
